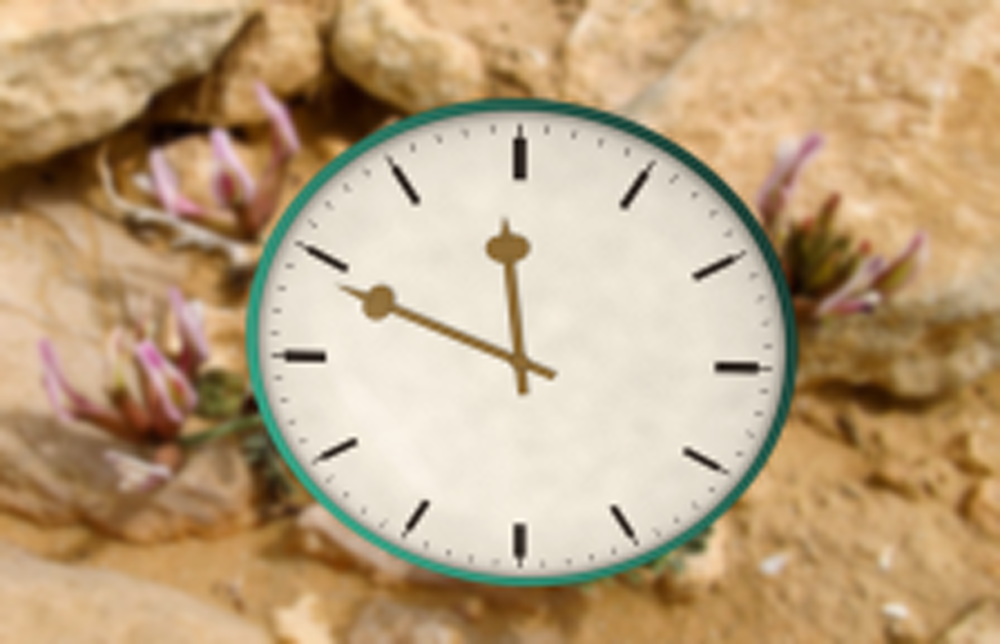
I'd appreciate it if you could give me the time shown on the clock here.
11:49
